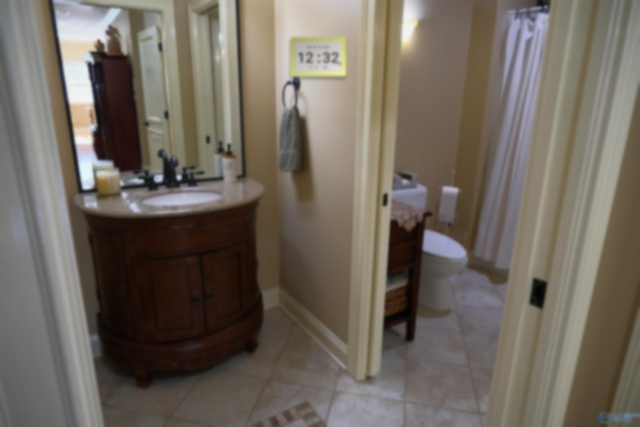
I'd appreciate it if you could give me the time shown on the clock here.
12:32
